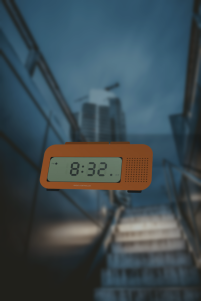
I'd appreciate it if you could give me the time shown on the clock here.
8:32
